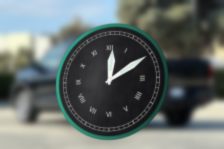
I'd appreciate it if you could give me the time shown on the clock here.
12:10
